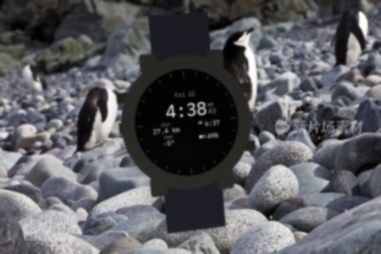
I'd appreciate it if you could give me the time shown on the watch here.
4:38
